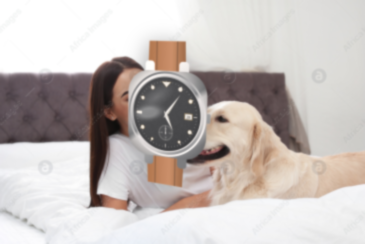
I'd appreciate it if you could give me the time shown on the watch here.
5:06
